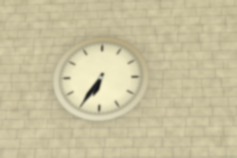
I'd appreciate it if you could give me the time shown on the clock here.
6:35
